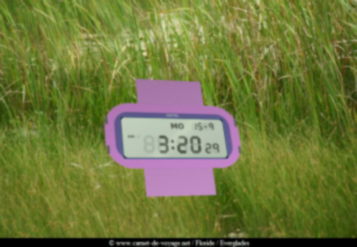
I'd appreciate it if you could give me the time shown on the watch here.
3:20:29
